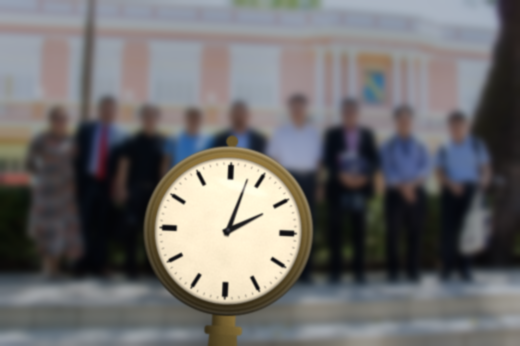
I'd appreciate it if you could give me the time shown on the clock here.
2:03
